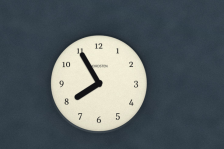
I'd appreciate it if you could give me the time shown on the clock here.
7:55
